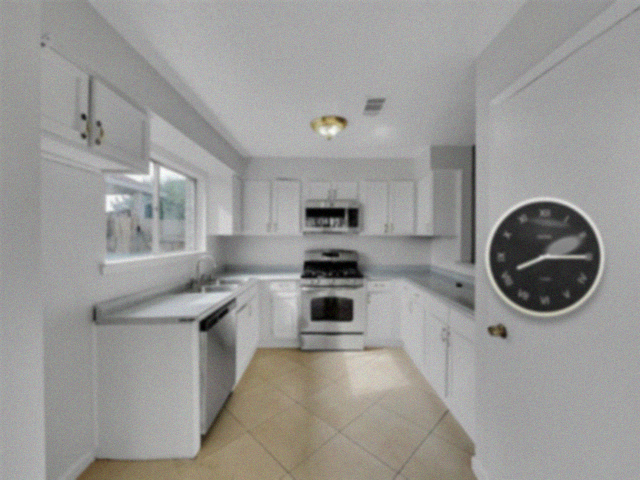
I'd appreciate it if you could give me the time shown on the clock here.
8:15
